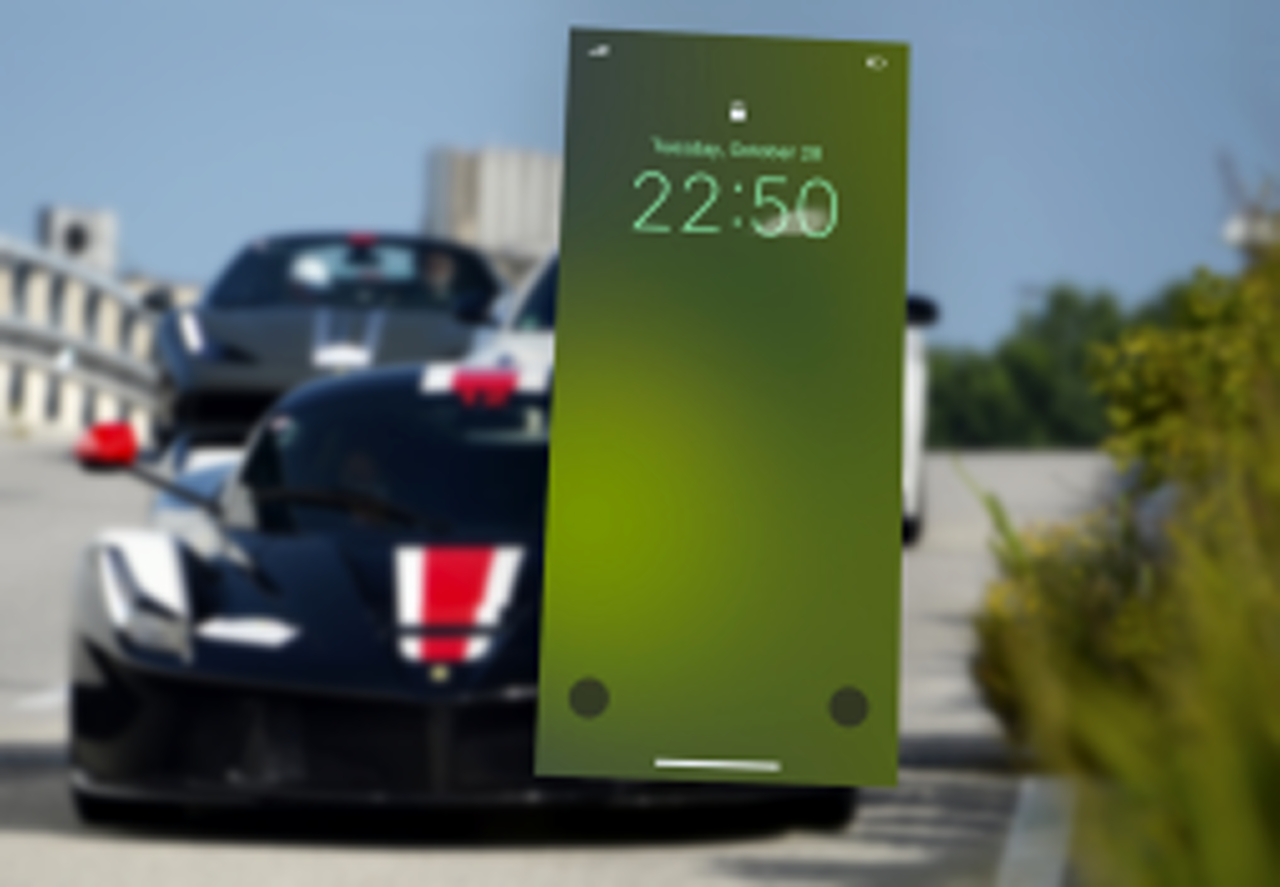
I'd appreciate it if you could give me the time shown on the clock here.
22:50
